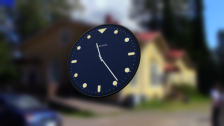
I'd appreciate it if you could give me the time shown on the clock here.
11:24
